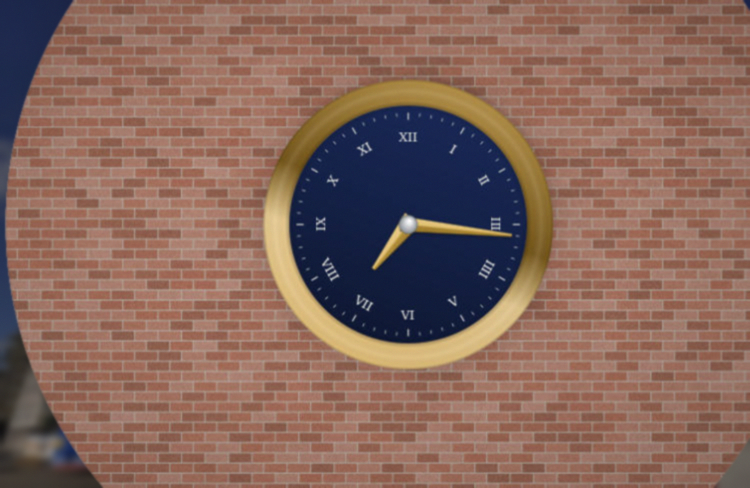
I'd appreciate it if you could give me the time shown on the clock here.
7:16
